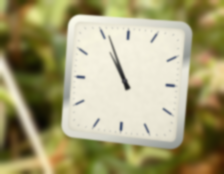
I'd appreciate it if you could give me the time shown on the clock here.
10:56
